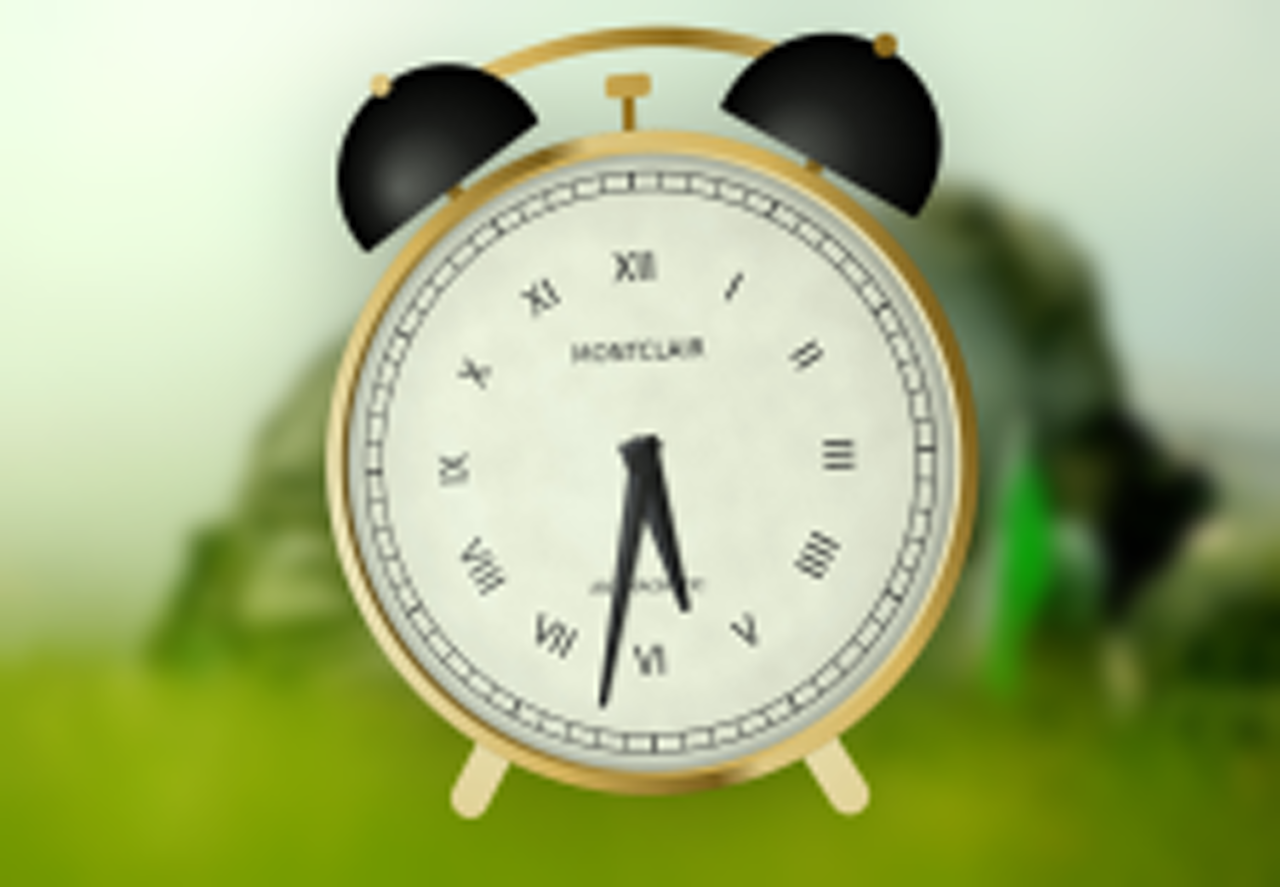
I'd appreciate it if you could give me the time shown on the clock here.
5:32
